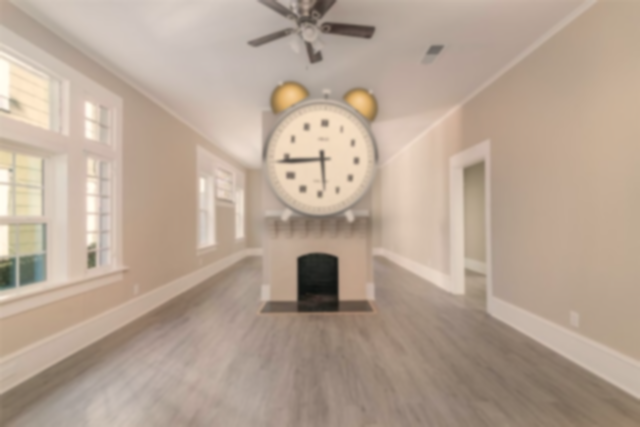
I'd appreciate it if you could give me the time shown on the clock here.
5:44
